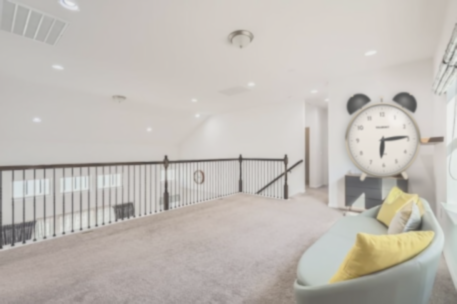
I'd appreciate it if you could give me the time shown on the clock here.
6:14
